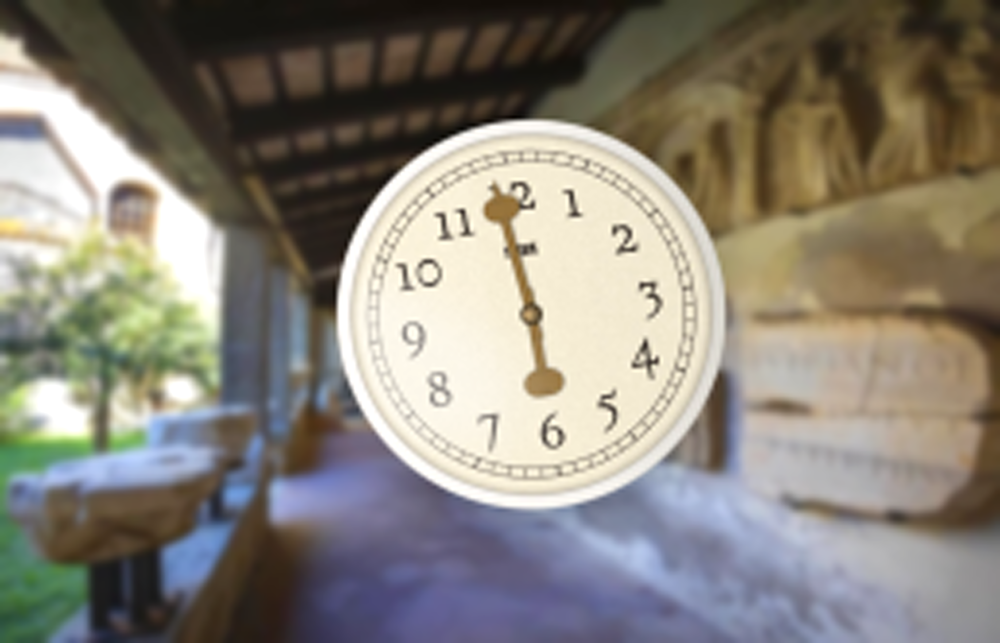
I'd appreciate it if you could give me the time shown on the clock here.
5:59
